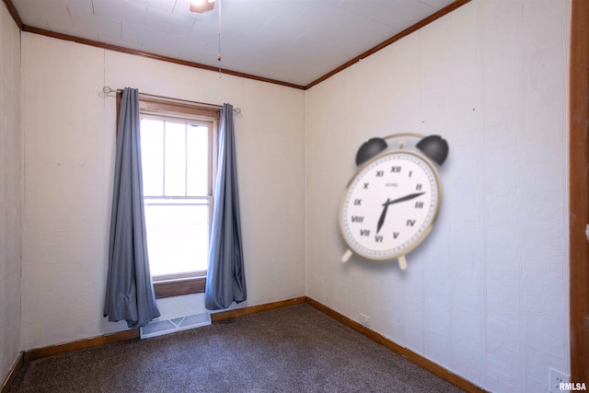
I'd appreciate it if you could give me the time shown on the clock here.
6:12
